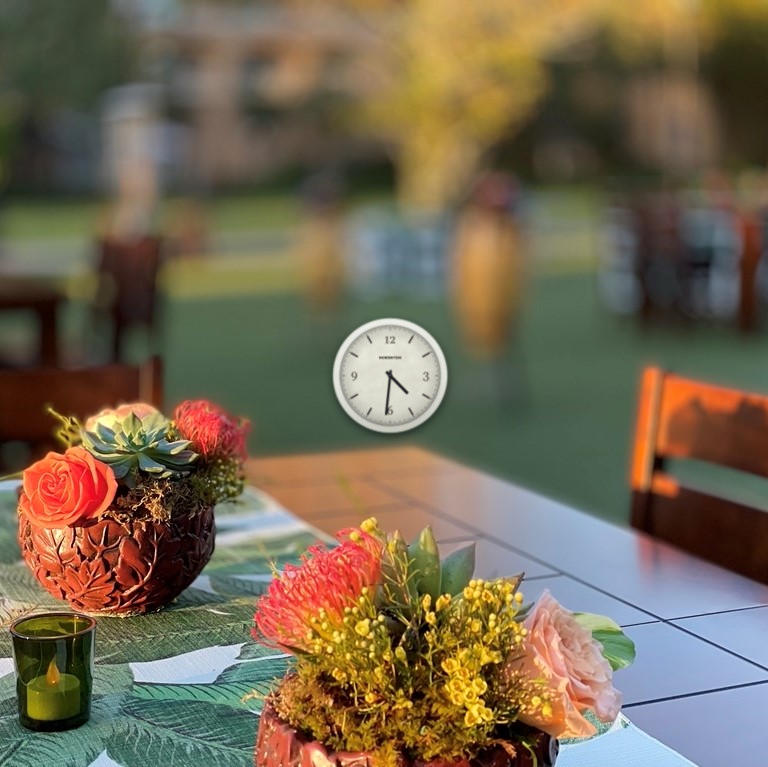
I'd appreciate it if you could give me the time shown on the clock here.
4:31
